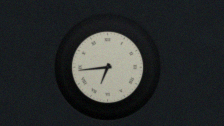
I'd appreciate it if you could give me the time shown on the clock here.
6:44
